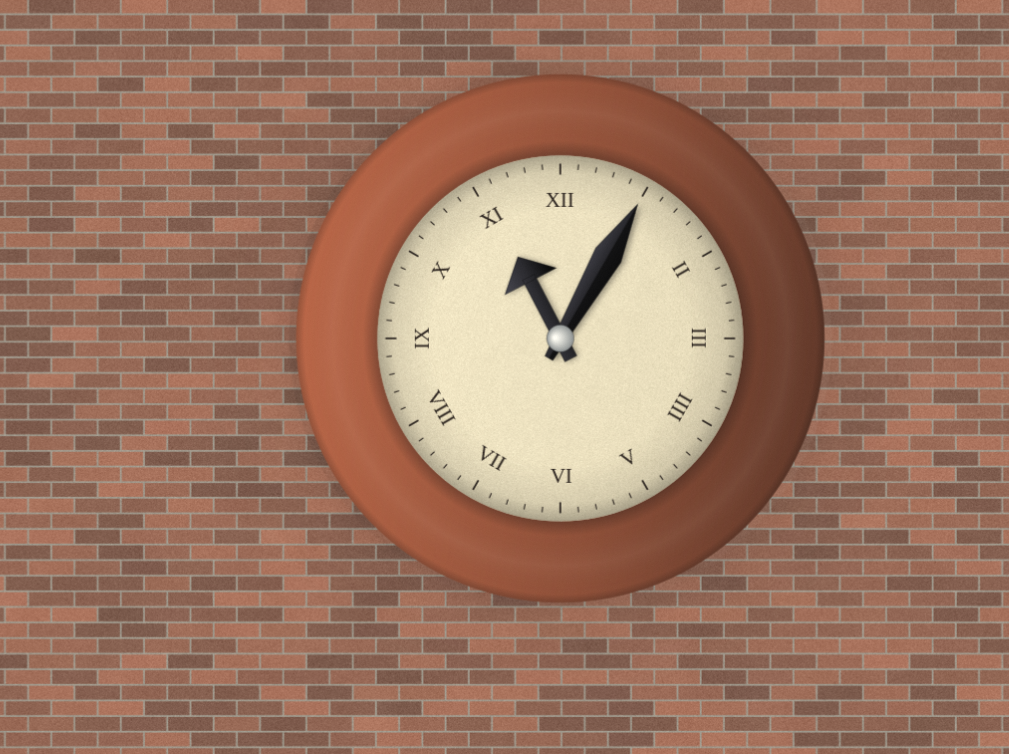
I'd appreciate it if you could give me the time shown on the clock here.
11:05
